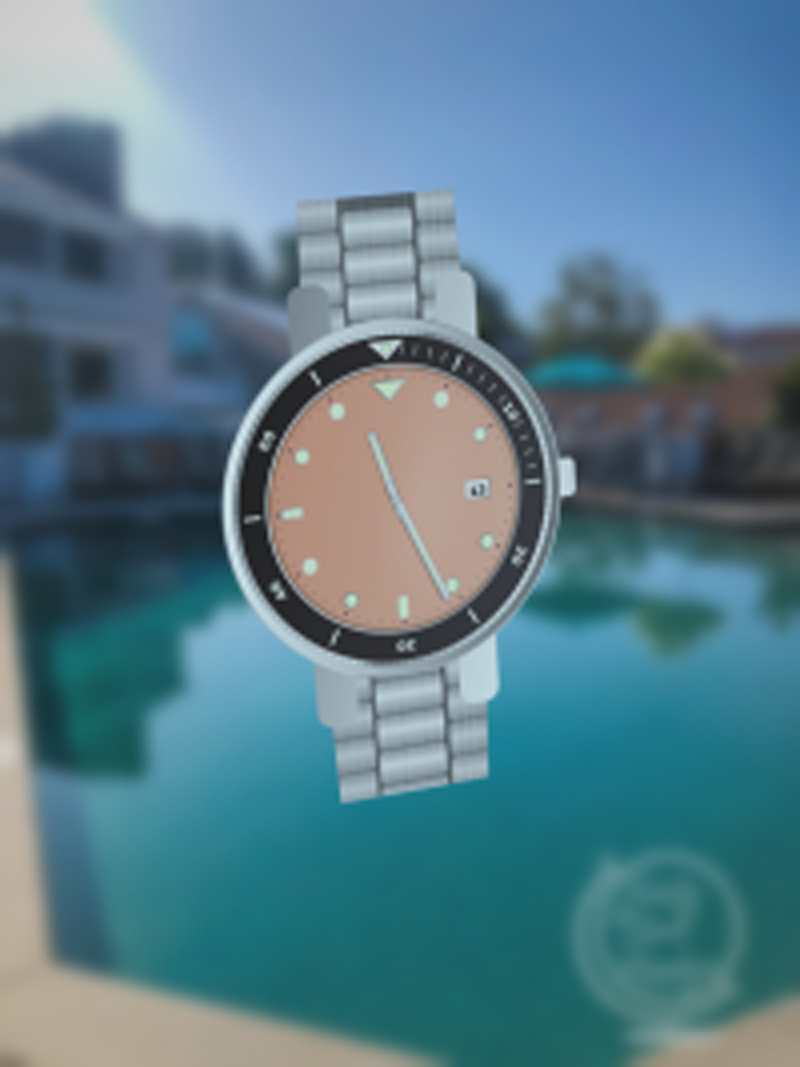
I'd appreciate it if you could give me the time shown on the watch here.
11:26
